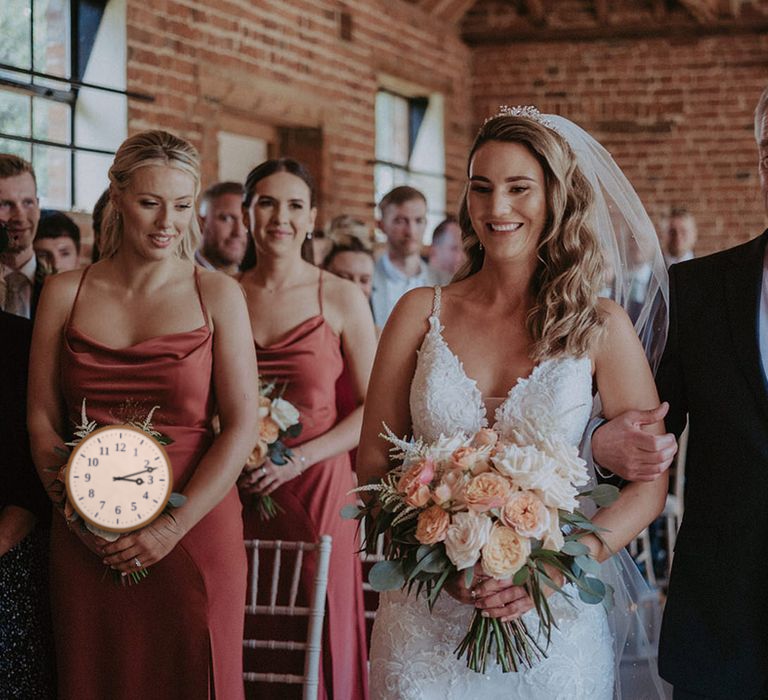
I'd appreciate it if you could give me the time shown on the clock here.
3:12
